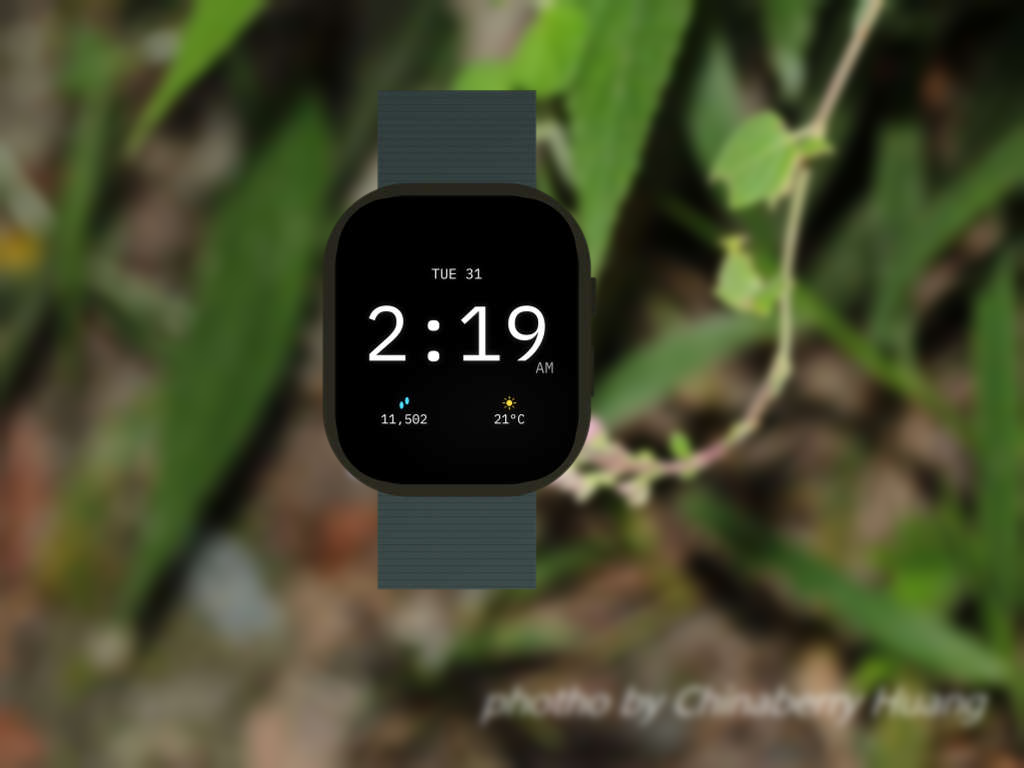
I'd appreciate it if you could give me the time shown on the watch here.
2:19
